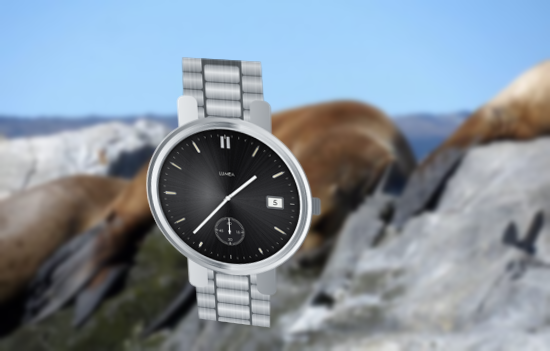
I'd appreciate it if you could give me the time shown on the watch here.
1:37
